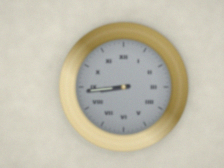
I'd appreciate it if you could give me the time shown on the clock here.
8:44
